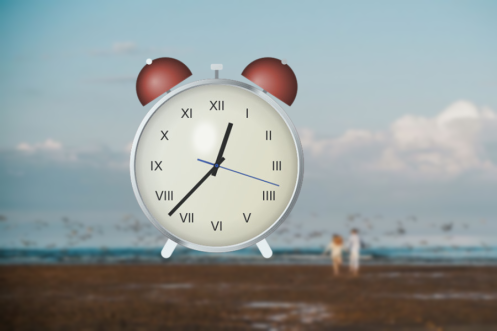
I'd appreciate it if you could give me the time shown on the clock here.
12:37:18
